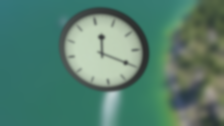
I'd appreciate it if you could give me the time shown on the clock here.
12:20
